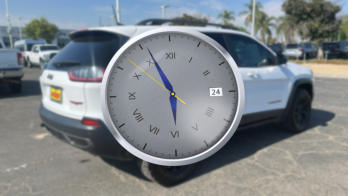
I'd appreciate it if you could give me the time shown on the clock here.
5:55:52
